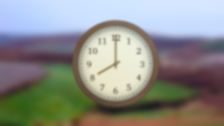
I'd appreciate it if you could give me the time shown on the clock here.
8:00
